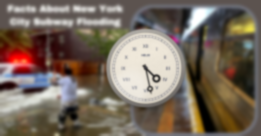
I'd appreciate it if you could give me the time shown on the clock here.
4:28
